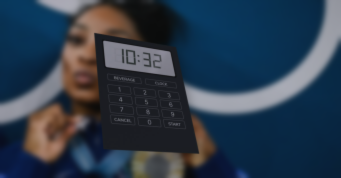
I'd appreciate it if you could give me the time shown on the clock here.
10:32
